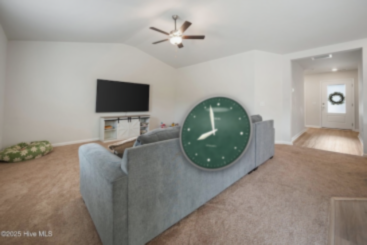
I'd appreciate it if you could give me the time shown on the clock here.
7:57
